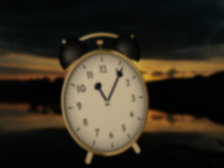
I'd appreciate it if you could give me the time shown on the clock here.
11:06
